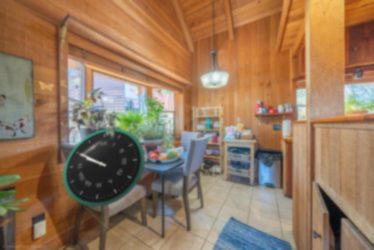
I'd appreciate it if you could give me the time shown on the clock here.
9:50
